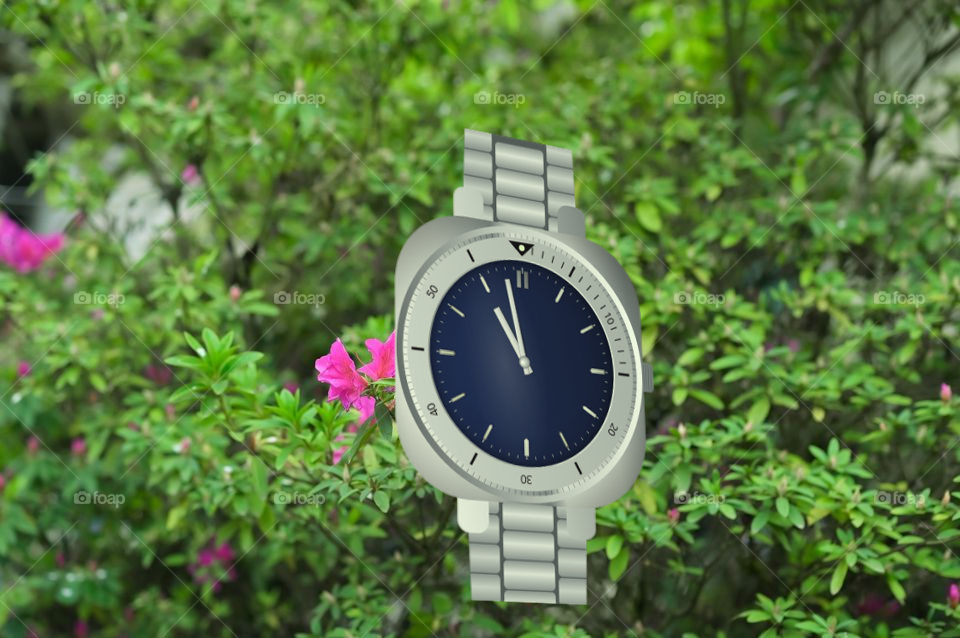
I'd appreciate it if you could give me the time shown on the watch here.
10:58
